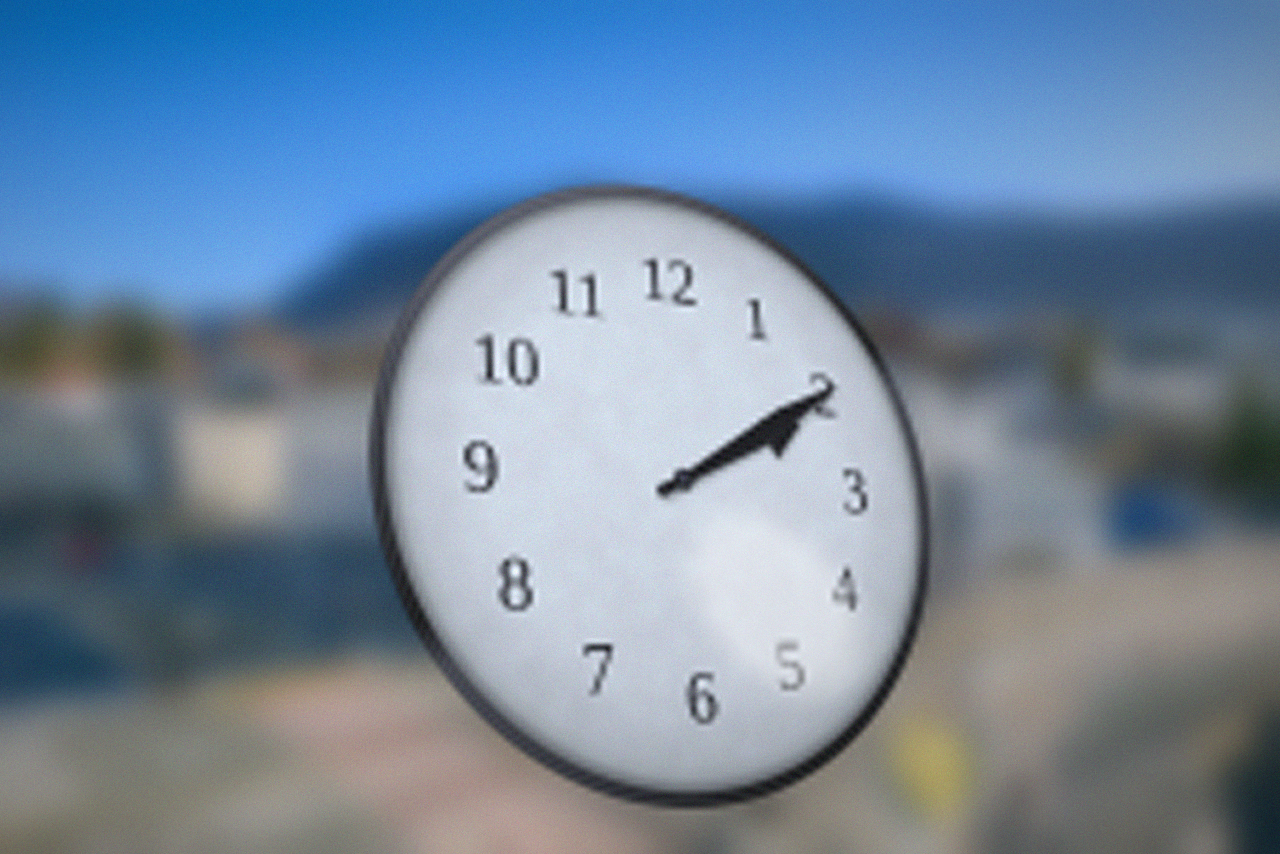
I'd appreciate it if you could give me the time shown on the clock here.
2:10
